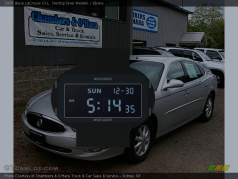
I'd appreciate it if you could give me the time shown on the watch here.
5:14:35
